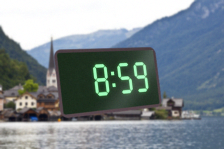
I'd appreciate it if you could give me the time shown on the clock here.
8:59
